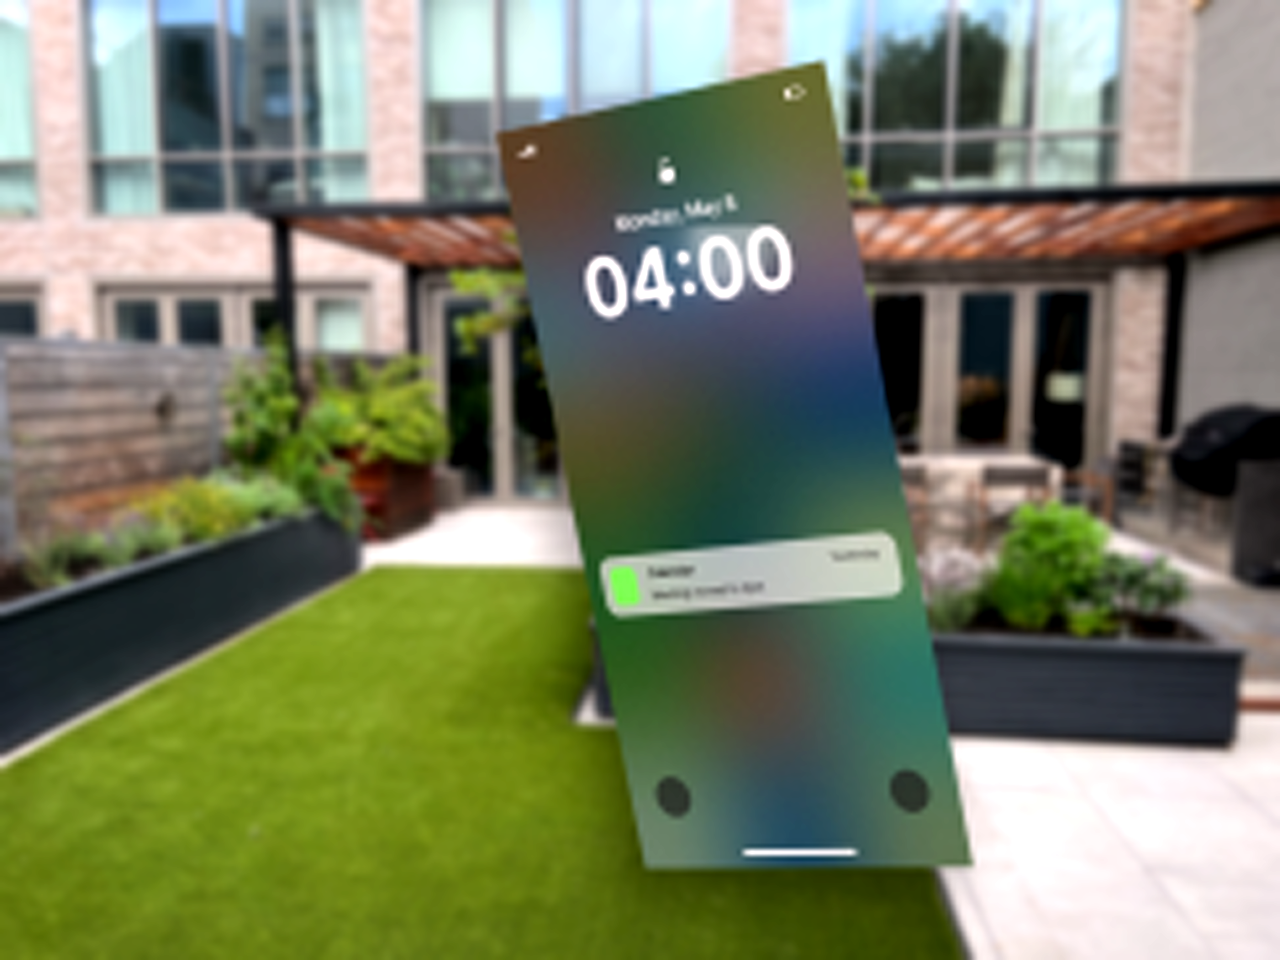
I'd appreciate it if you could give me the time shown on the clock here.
4:00
